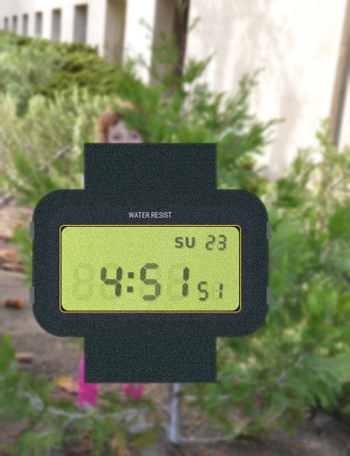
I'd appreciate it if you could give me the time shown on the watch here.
4:51:51
